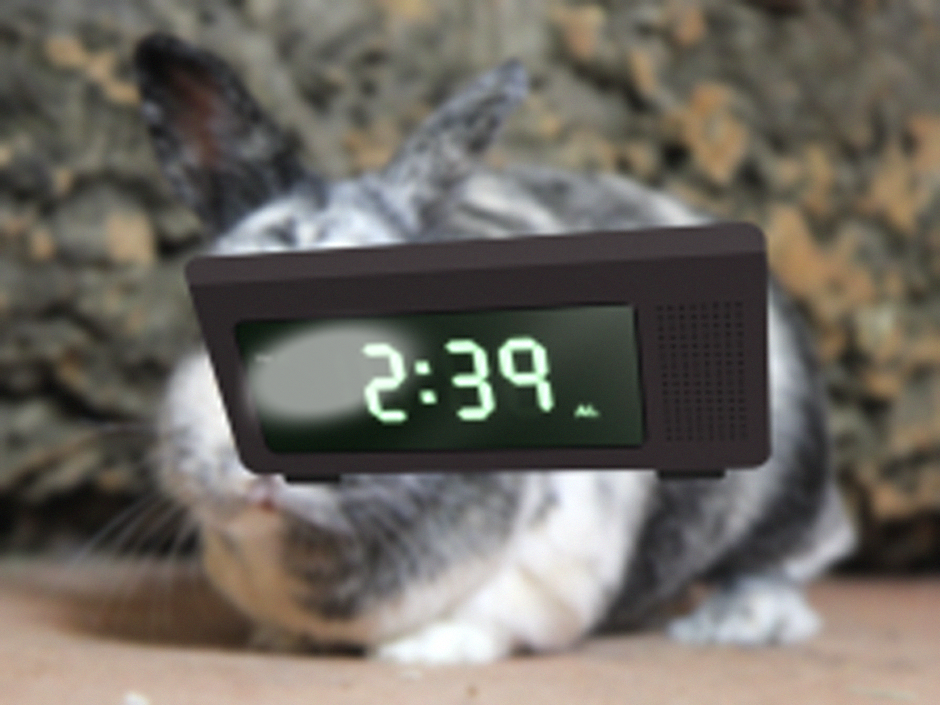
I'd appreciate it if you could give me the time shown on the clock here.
2:39
